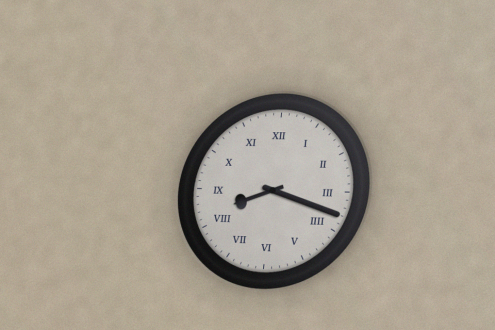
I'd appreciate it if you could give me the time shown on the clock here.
8:18
